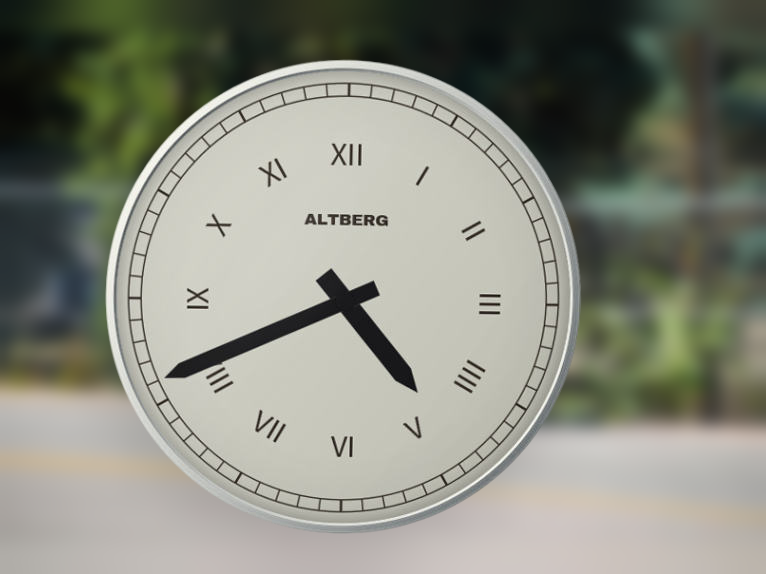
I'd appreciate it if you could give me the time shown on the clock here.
4:41
